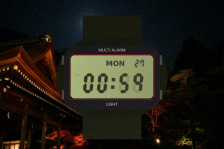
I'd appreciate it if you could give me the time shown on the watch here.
0:59
